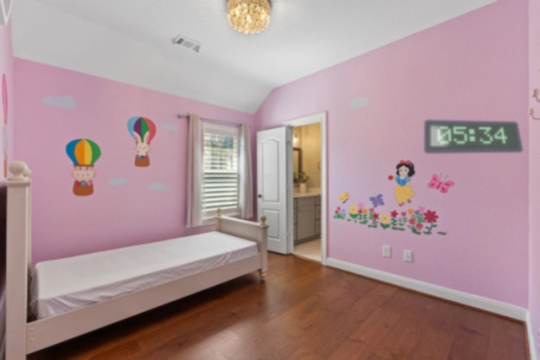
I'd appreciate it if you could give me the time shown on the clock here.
5:34
